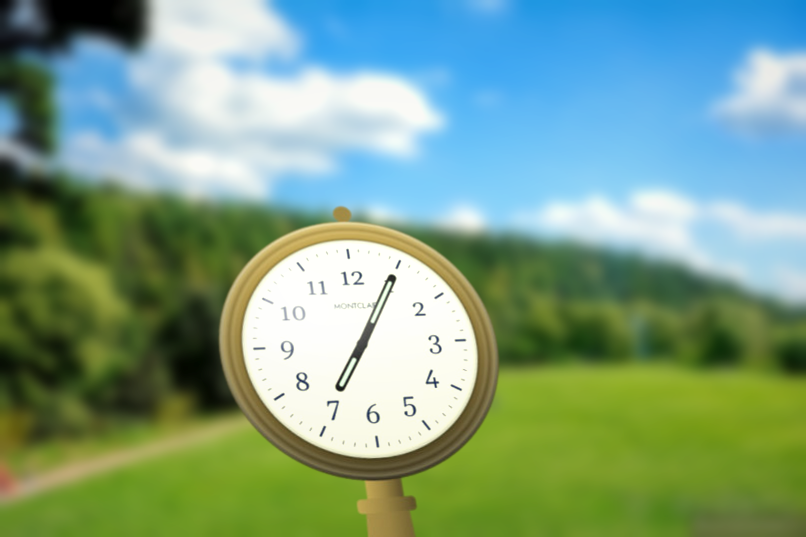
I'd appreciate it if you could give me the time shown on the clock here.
7:05
